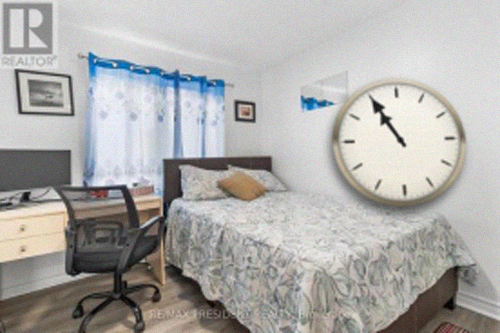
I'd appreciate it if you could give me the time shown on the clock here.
10:55
